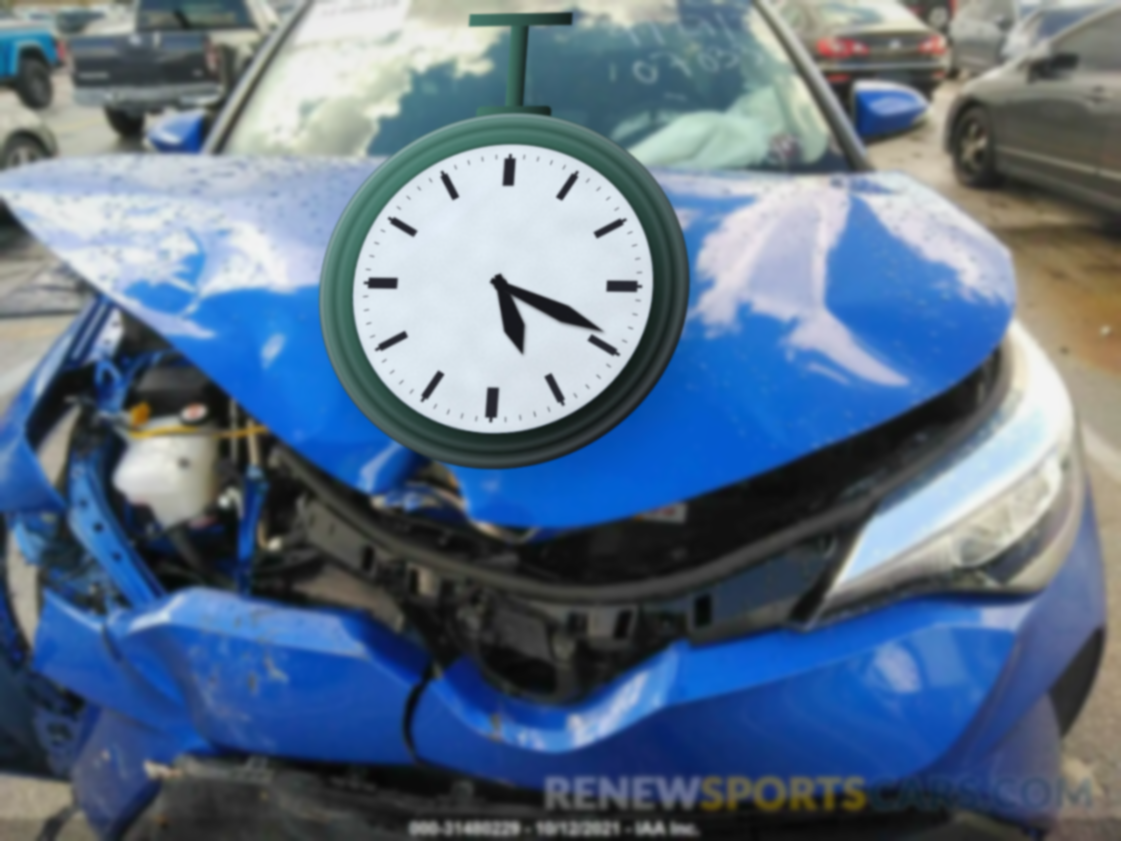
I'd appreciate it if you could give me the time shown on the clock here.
5:19
